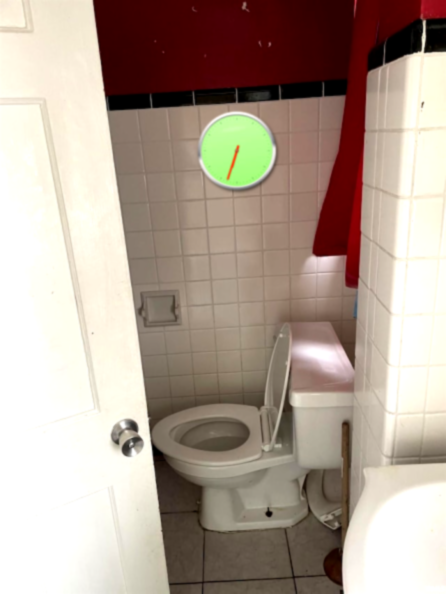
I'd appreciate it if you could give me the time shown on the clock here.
6:33
